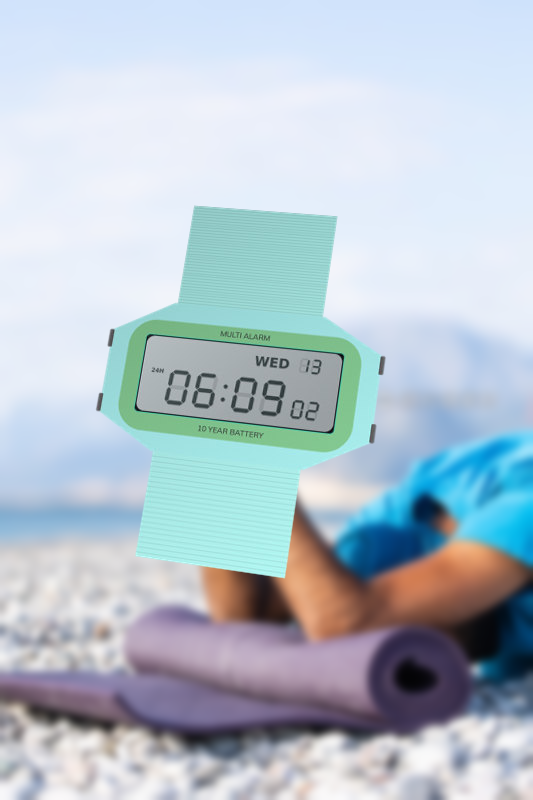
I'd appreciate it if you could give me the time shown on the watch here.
6:09:02
